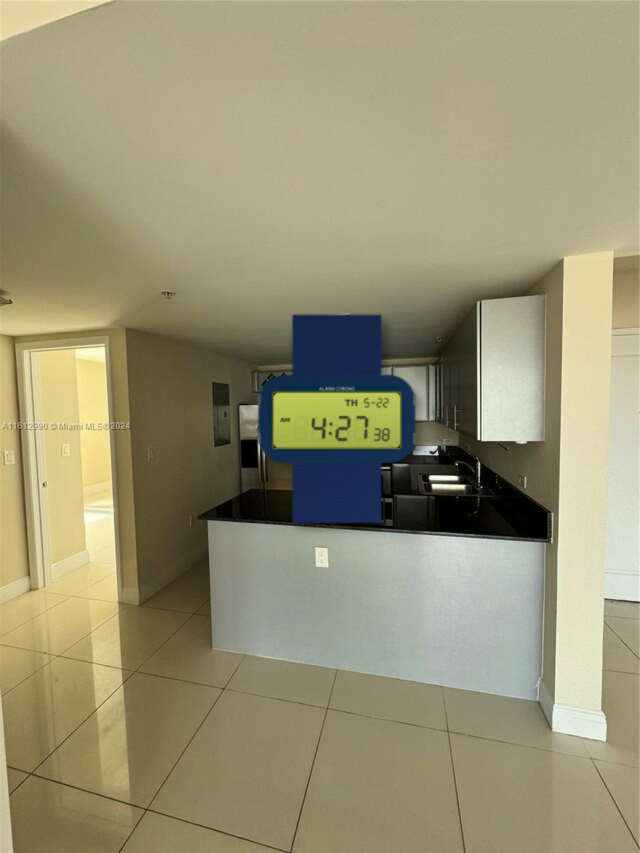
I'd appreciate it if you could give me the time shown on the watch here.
4:27:38
